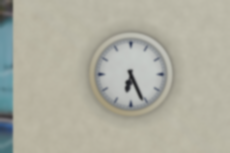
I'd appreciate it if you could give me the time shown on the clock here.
6:26
